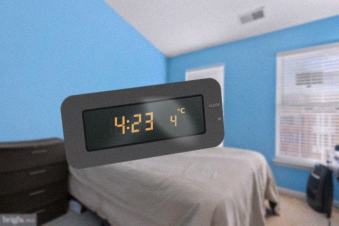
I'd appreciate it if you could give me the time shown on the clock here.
4:23
